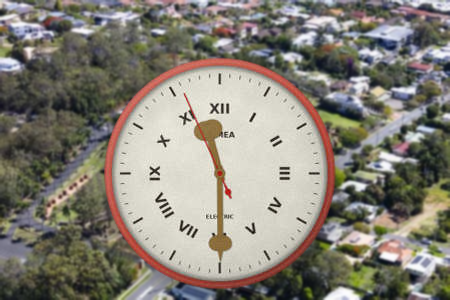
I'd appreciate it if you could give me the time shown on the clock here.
11:29:56
